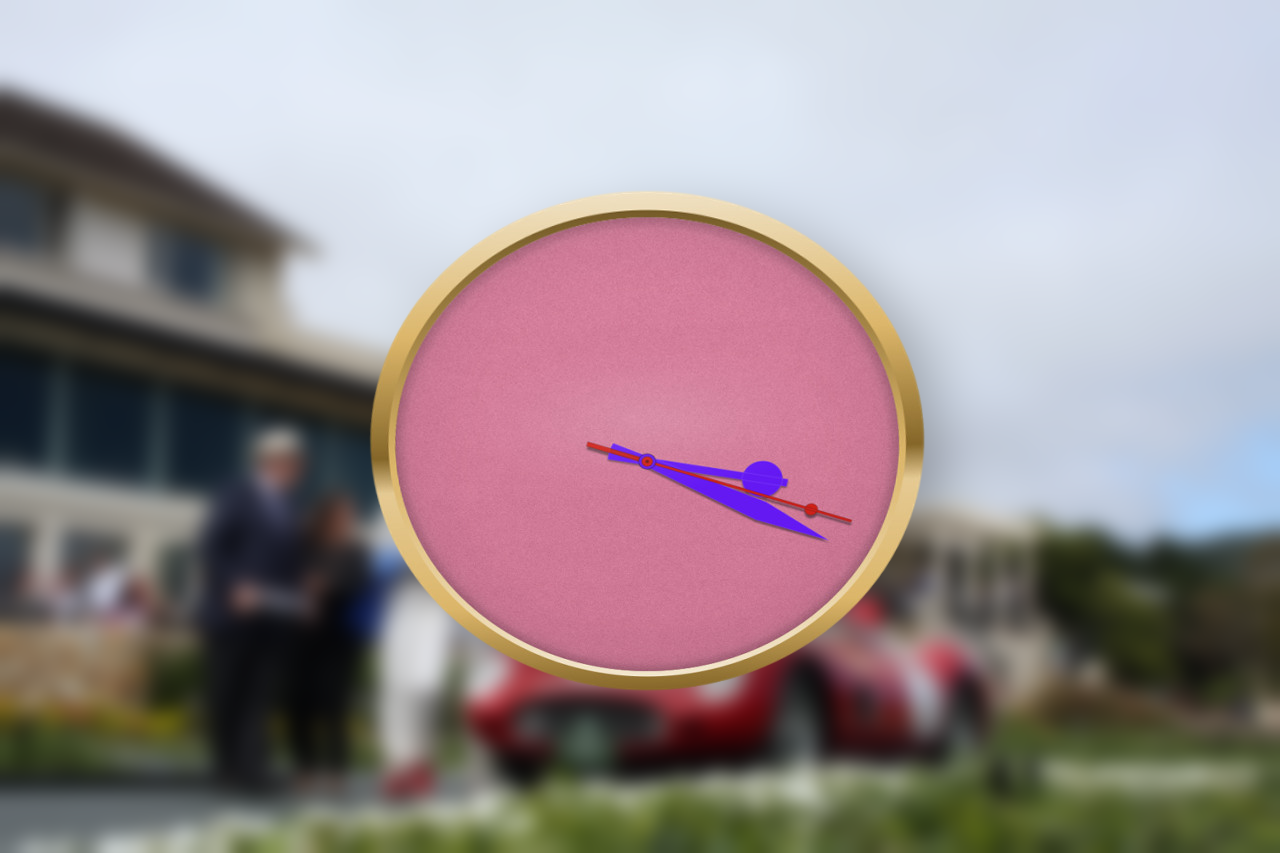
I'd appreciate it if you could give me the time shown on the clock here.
3:19:18
